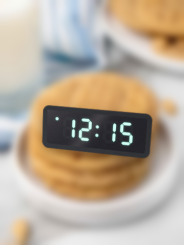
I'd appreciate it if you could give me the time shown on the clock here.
12:15
